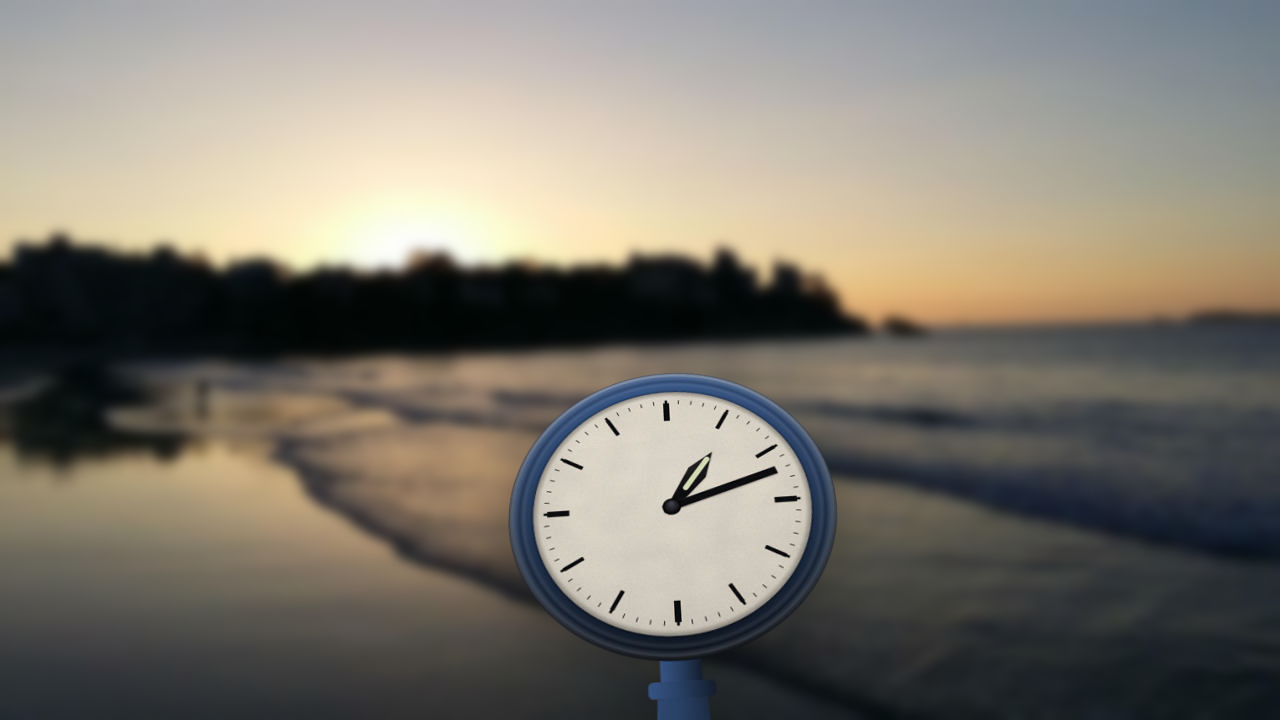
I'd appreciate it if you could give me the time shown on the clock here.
1:12
